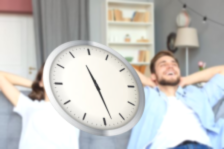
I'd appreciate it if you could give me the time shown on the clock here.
11:28
